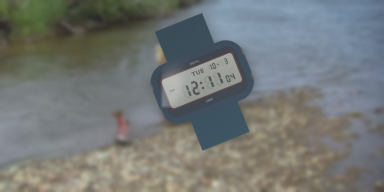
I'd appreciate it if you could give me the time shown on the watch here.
12:11:04
